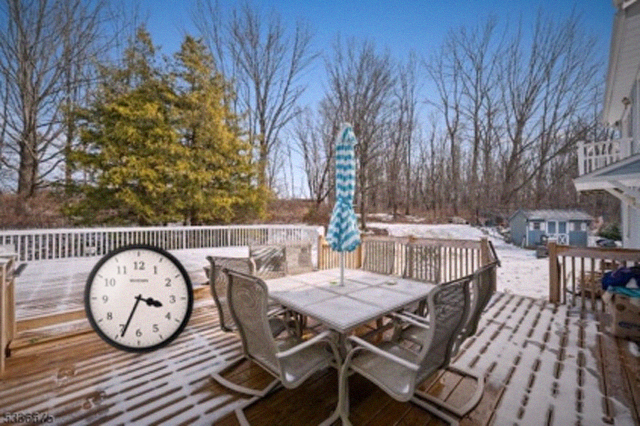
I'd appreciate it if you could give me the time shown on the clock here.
3:34
